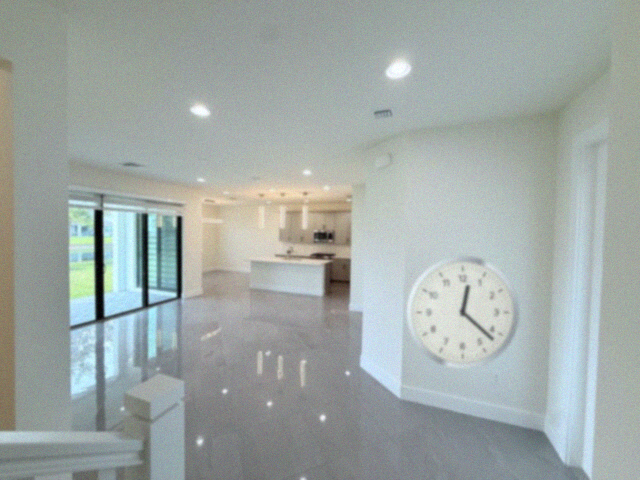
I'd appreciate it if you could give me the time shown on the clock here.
12:22
